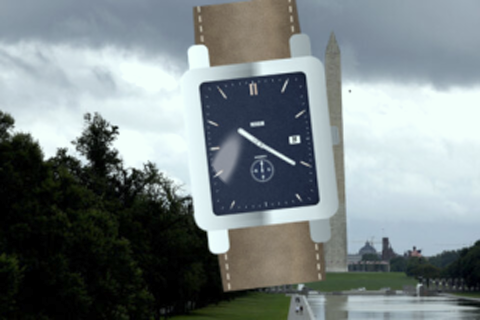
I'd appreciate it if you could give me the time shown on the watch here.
10:21
